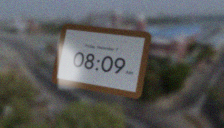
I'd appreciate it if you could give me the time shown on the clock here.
8:09
